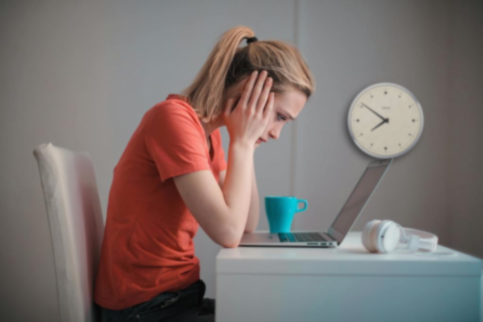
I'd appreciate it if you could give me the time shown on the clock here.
7:51
